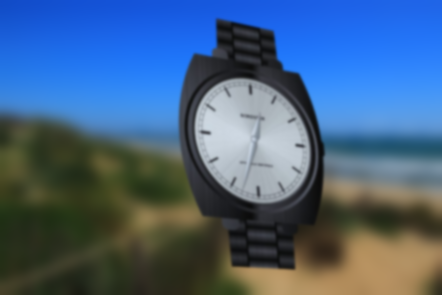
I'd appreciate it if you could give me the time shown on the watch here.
12:33
